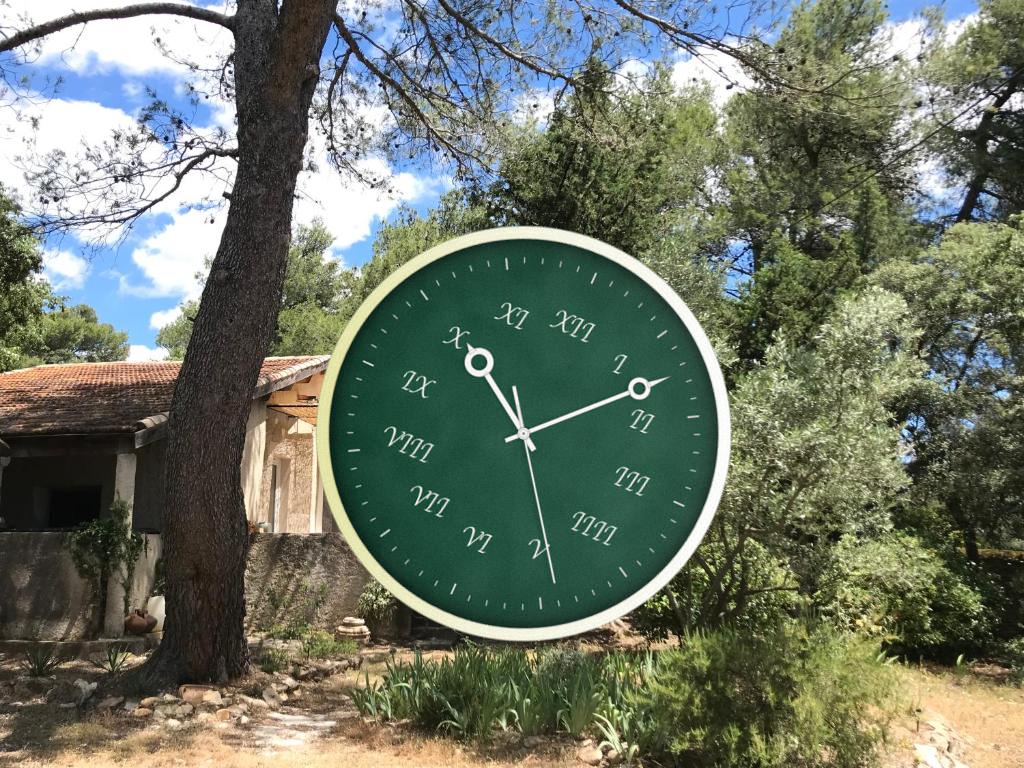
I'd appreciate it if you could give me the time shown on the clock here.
10:07:24
